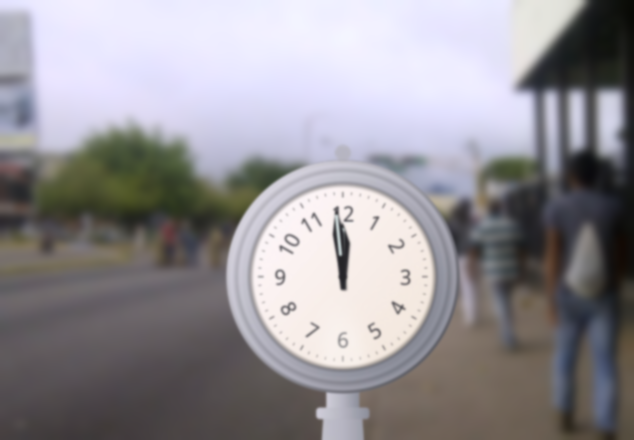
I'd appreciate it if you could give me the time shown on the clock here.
11:59
